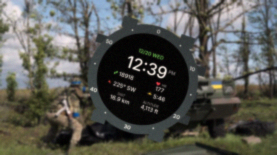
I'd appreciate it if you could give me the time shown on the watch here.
12:39
